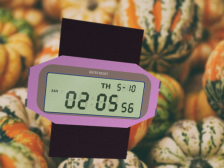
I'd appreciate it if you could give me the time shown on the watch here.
2:05:56
